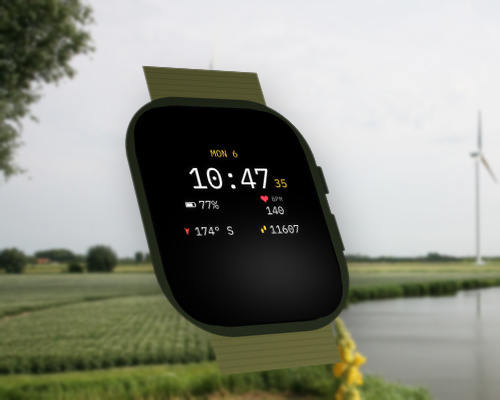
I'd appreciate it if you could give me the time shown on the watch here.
10:47:35
